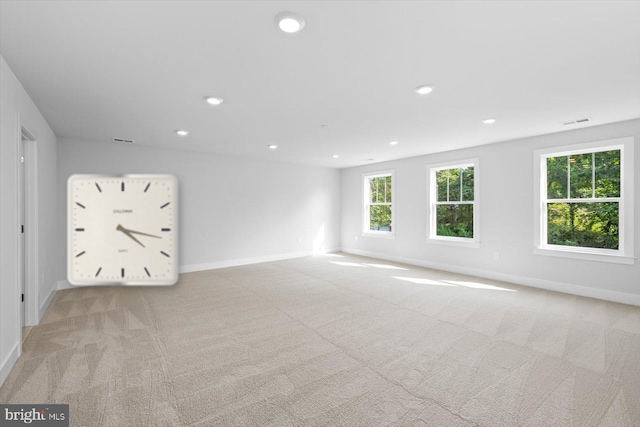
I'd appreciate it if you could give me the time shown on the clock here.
4:17
